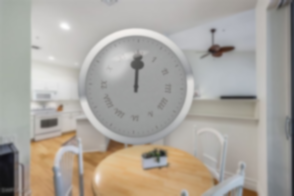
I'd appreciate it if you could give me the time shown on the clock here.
12:00
